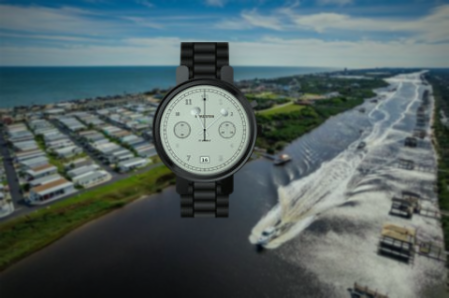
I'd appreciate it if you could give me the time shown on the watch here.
11:08
